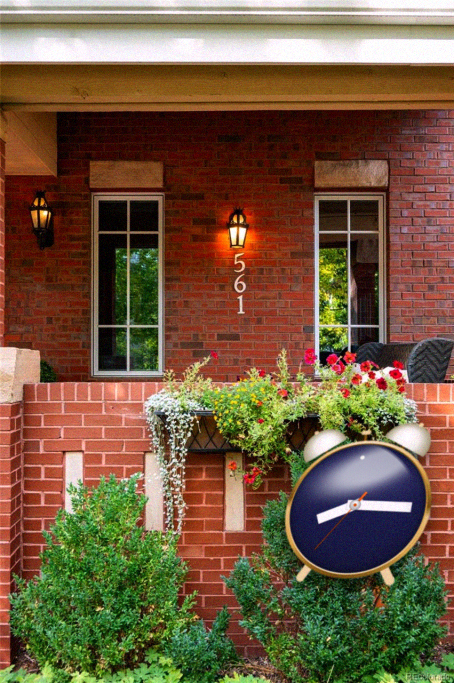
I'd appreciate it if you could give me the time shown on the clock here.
8:15:36
